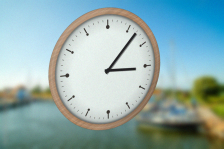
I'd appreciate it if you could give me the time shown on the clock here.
3:07
